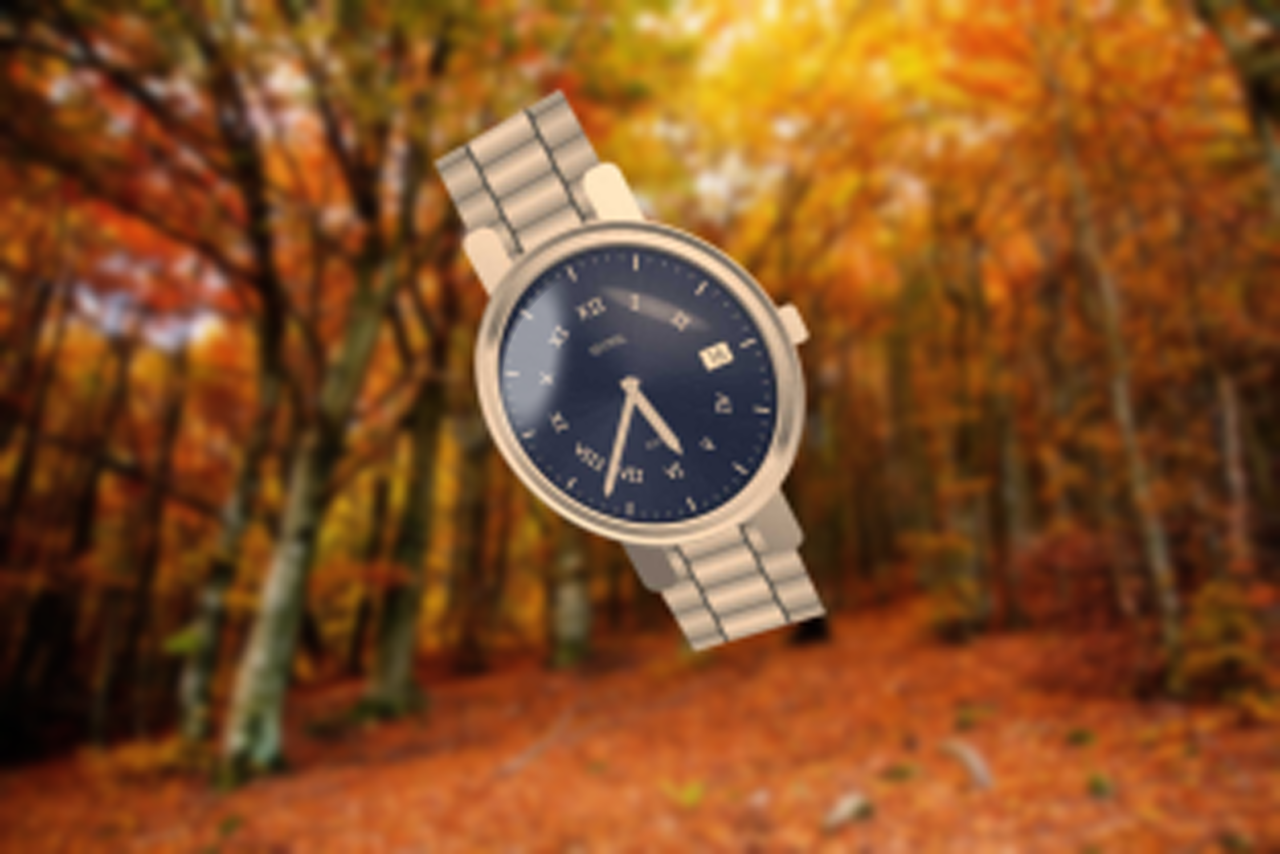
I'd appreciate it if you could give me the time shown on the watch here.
5:37
